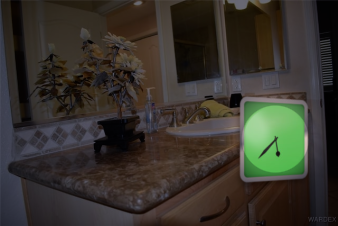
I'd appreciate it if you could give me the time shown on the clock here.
5:38
